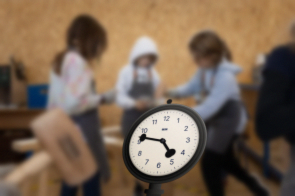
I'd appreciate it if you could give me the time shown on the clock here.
4:47
